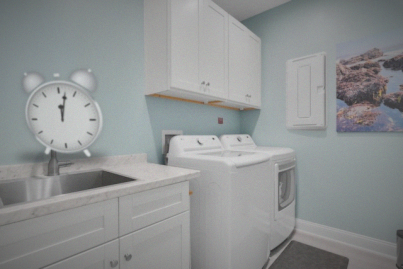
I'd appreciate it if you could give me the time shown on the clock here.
12:02
